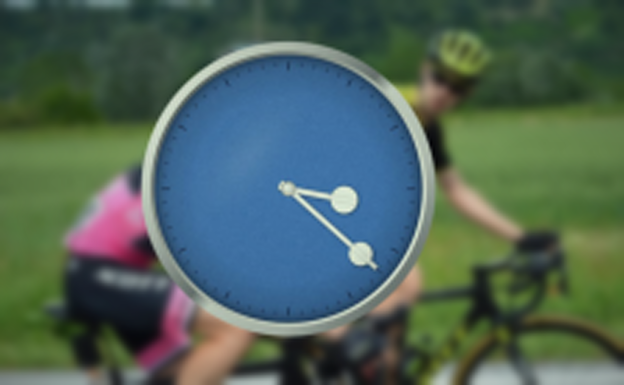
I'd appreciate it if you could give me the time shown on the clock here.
3:22
